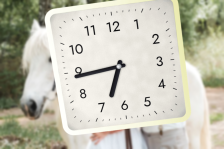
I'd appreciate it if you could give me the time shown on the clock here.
6:44
